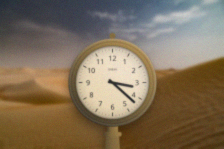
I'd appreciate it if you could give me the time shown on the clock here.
3:22
